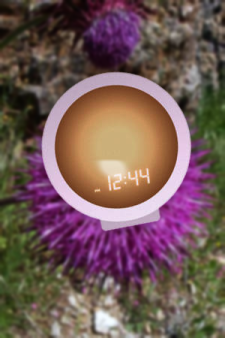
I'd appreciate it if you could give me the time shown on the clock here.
12:44
